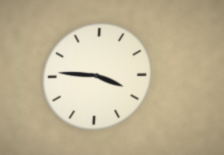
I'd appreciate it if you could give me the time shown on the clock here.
3:46
